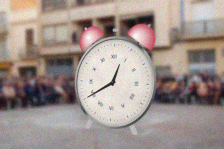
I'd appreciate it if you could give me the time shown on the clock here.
12:40
